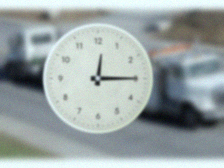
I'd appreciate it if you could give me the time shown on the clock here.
12:15
